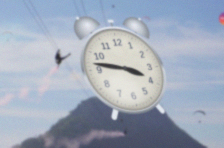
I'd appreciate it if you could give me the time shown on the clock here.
3:47
